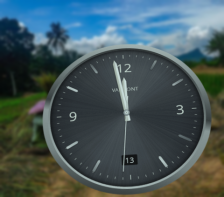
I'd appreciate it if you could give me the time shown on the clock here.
11:58:31
